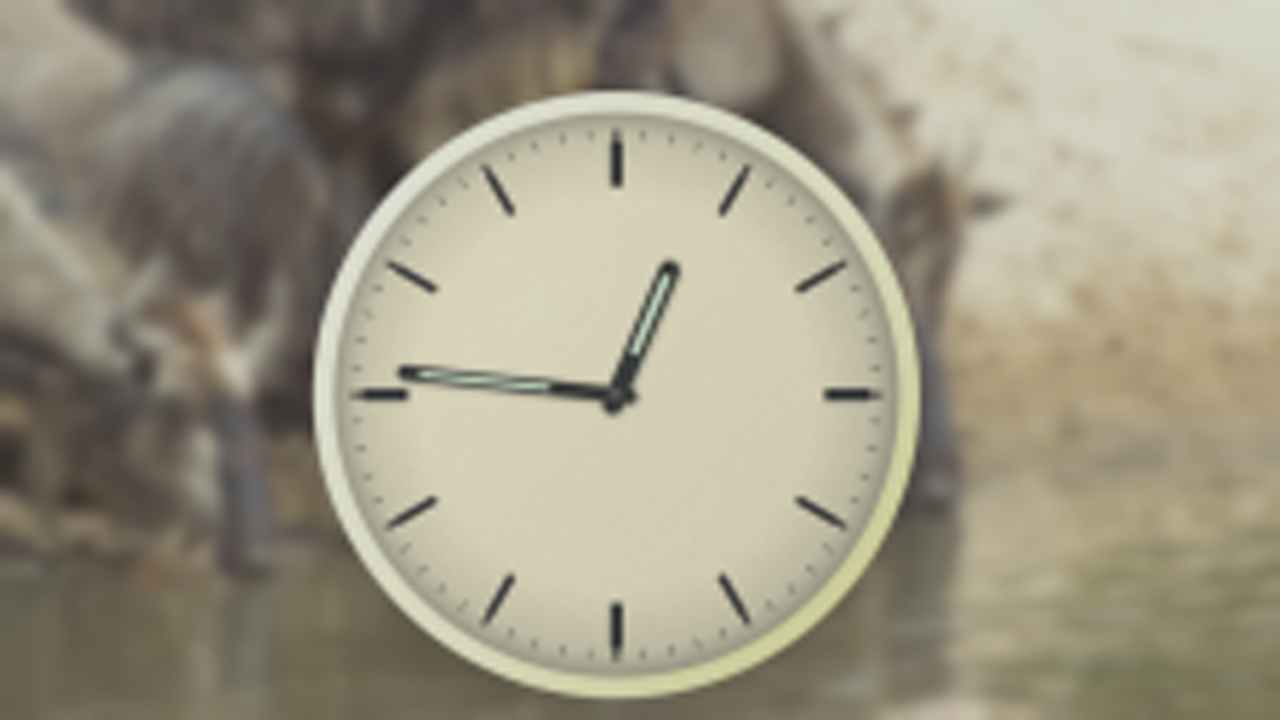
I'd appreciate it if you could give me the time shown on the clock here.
12:46
